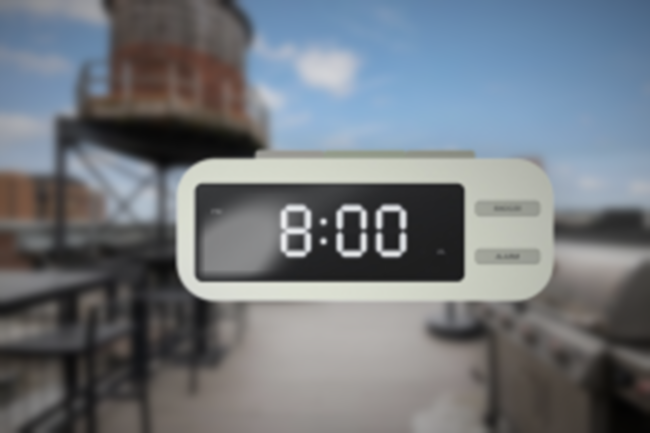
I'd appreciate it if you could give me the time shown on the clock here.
8:00
